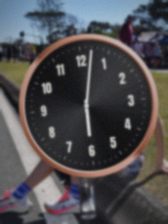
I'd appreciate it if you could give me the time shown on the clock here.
6:02
